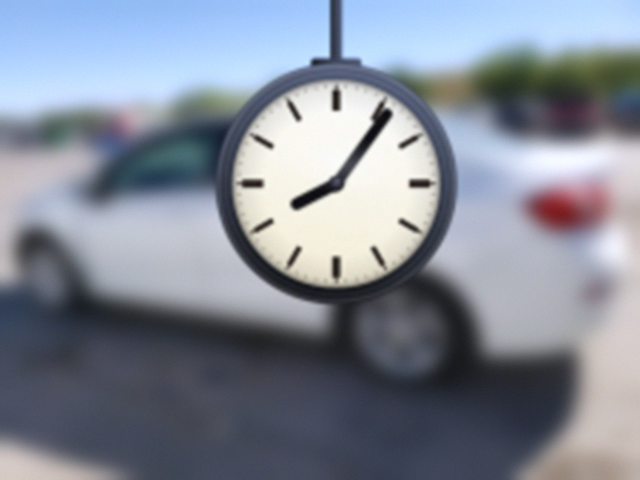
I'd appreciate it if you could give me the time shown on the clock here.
8:06
